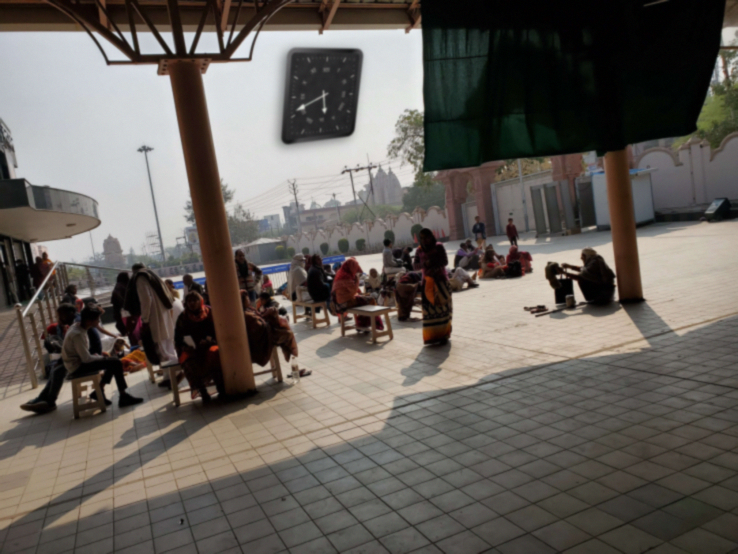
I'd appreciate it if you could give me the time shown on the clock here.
5:41
